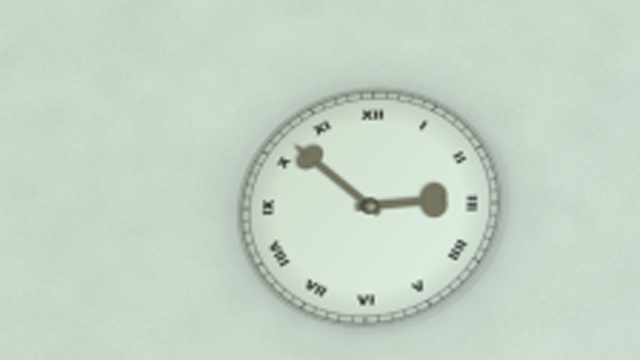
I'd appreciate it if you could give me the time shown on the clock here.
2:52
